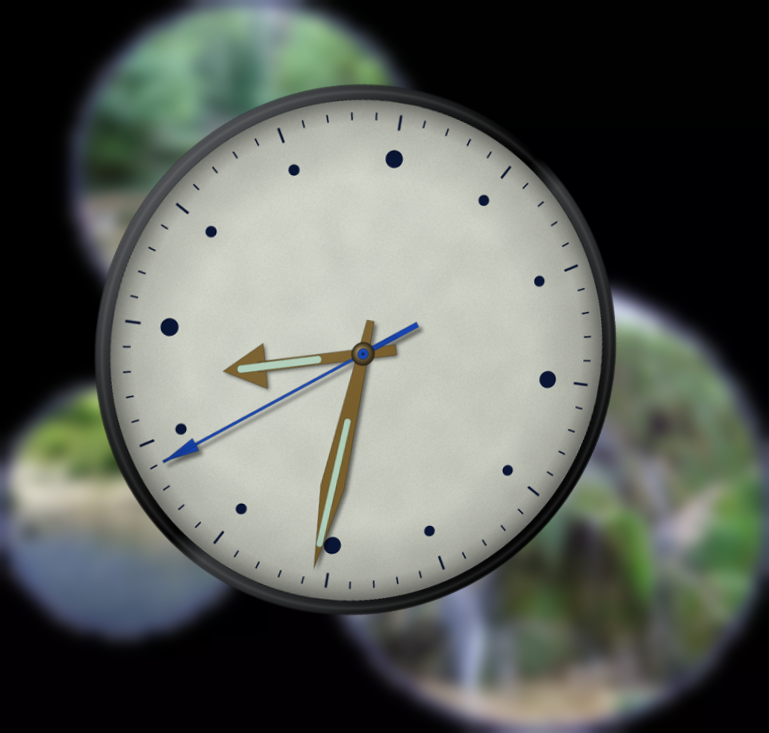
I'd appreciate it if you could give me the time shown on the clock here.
8:30:39
